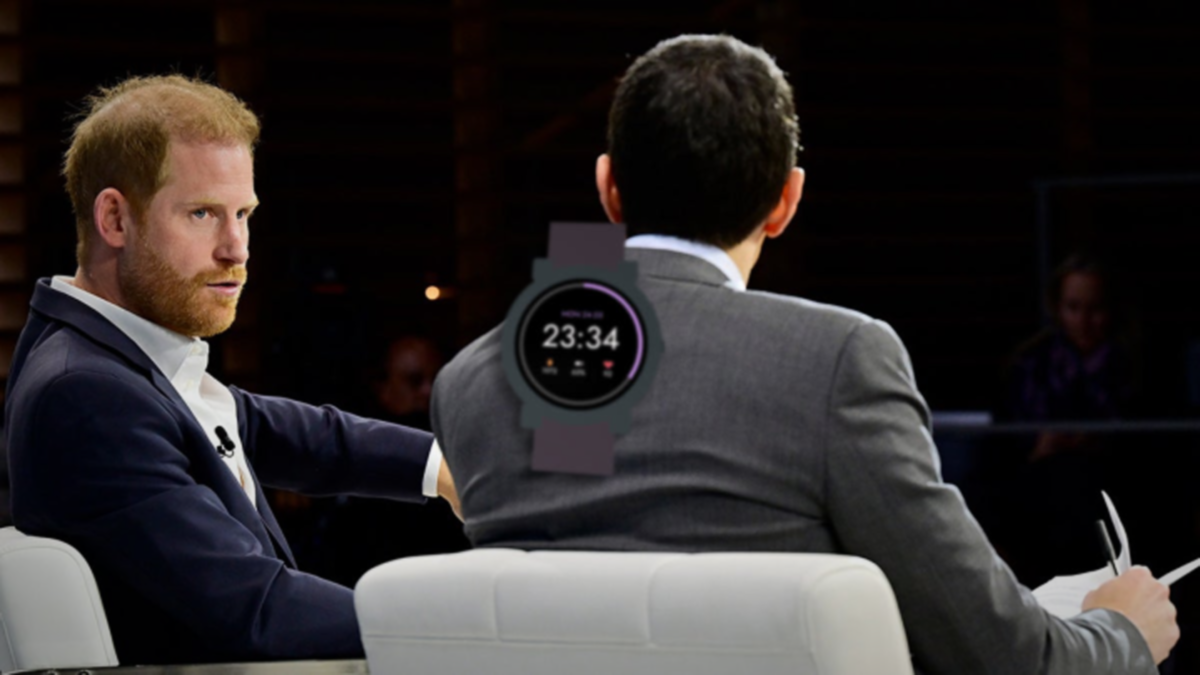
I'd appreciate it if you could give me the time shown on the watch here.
23:34
